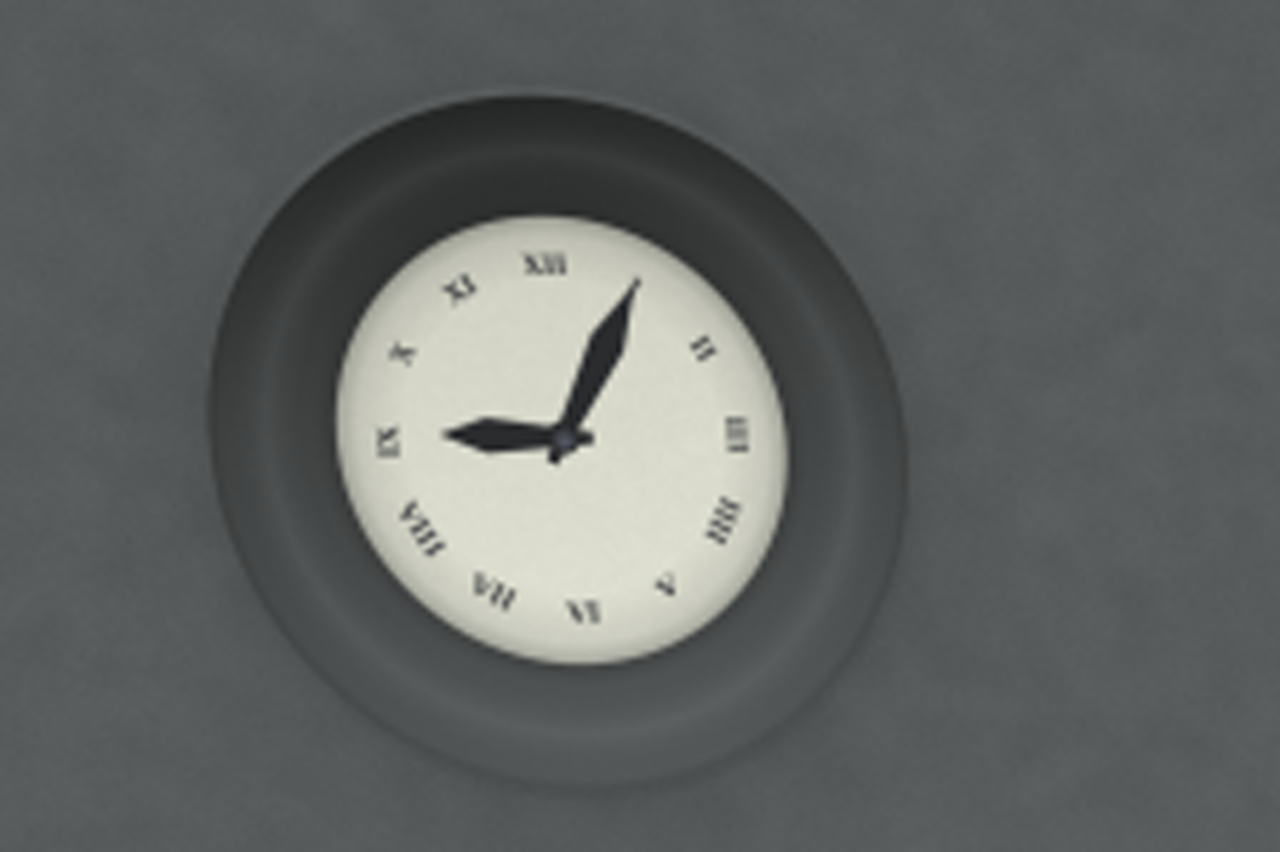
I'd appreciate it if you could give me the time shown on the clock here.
9:05
